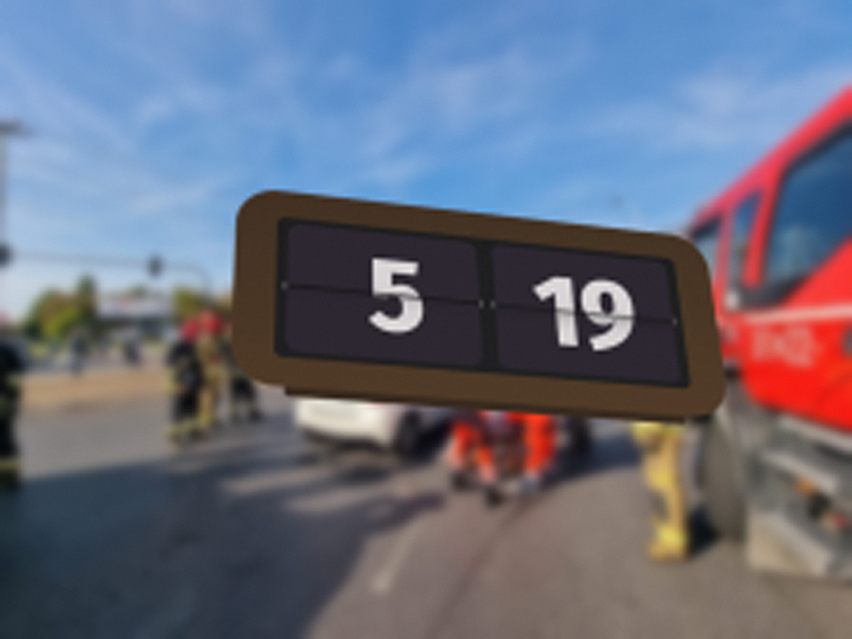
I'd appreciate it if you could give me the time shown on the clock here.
5:19
